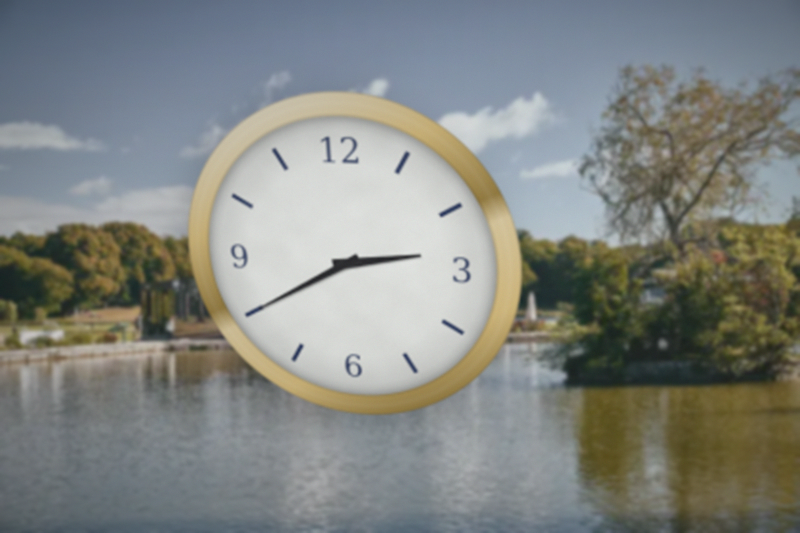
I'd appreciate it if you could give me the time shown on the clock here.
2:40
